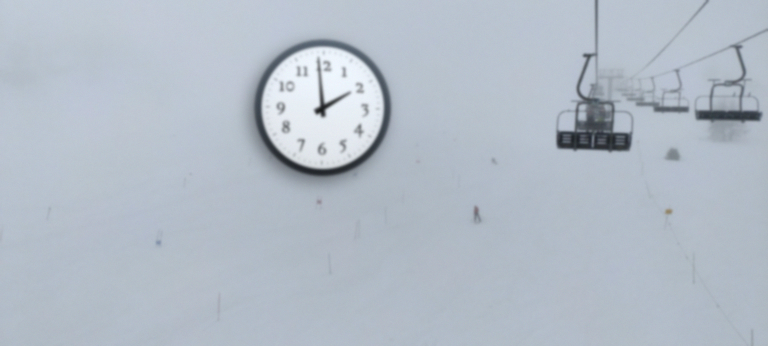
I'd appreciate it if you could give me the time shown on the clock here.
1:59
